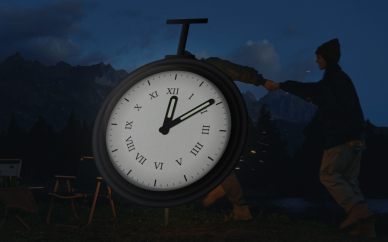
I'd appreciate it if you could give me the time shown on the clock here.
12:09
